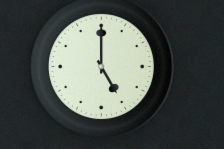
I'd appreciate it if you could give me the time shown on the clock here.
5:00
